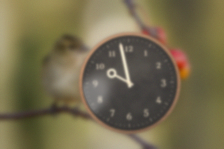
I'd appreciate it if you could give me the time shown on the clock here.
9:58
